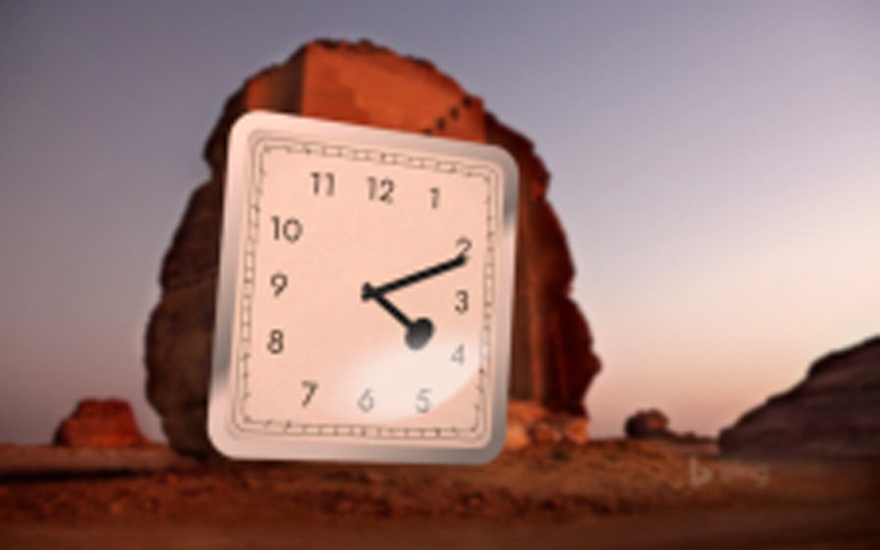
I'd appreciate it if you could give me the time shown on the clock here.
4:11
